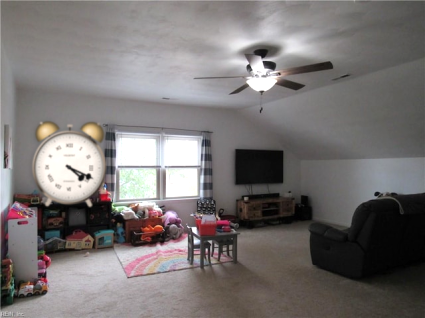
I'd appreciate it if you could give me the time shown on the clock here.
4:19
